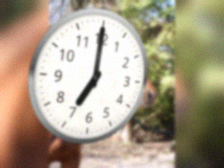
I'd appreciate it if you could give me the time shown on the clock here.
7:00
